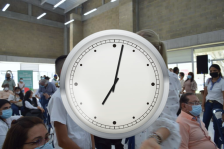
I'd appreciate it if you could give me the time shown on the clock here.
7:02
